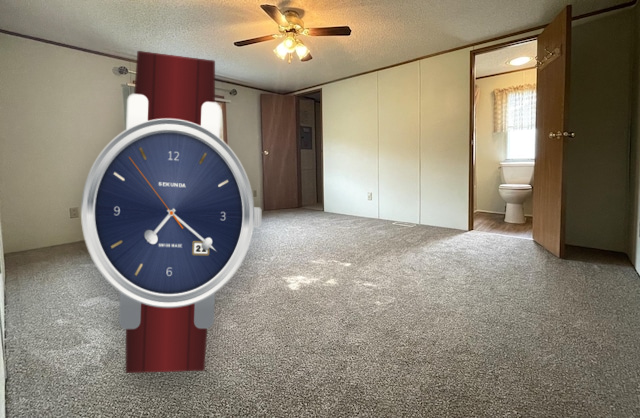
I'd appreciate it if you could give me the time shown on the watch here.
7:20:53
